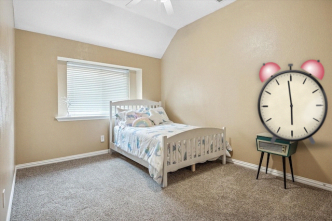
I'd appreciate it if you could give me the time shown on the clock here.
5:59
